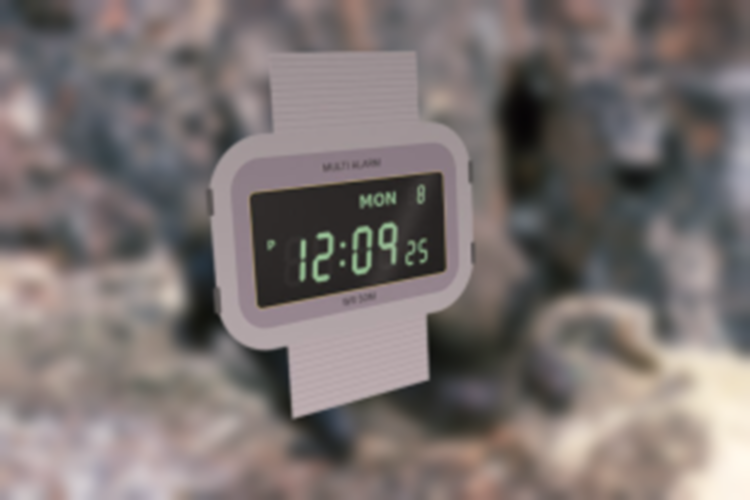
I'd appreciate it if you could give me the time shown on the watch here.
12:09:25
